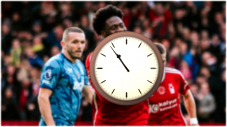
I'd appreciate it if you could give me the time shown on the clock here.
10:54
